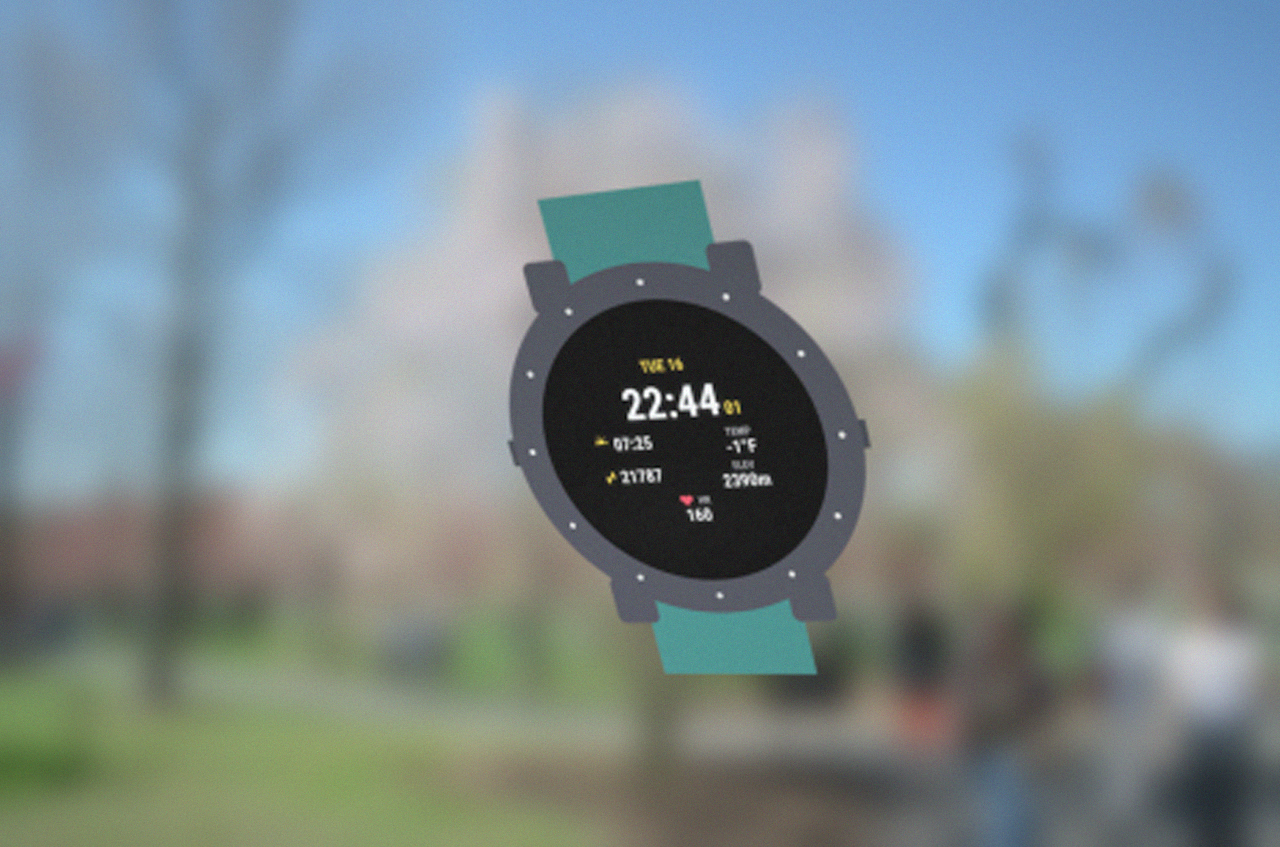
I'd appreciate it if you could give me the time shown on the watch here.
22:44
